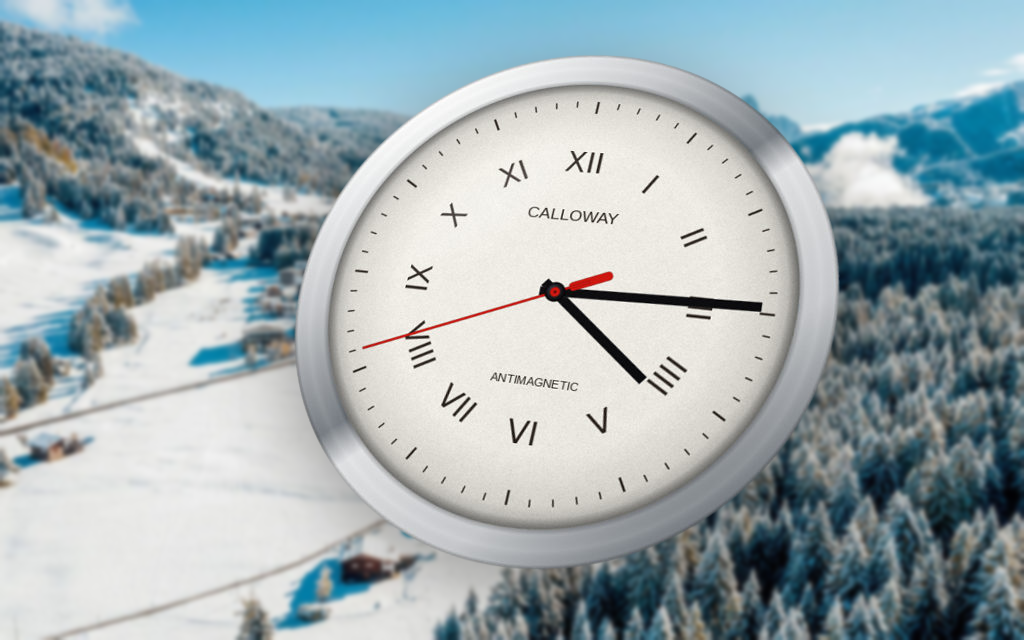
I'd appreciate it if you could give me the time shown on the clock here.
4:14:41
